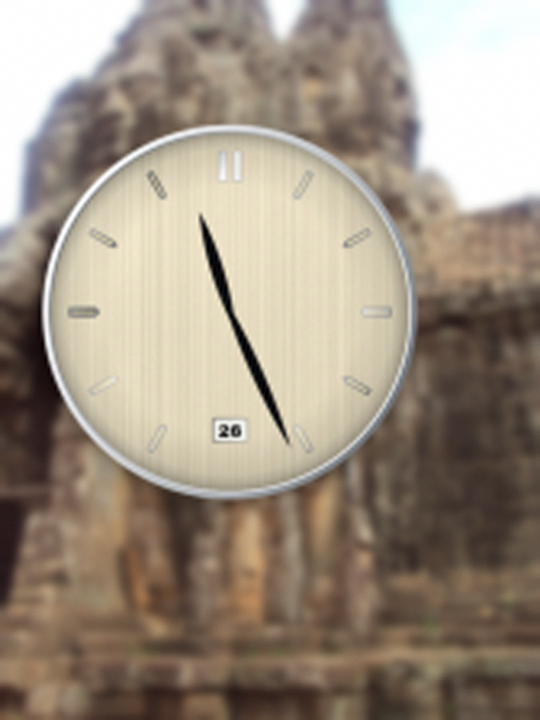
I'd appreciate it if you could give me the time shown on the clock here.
11:26
